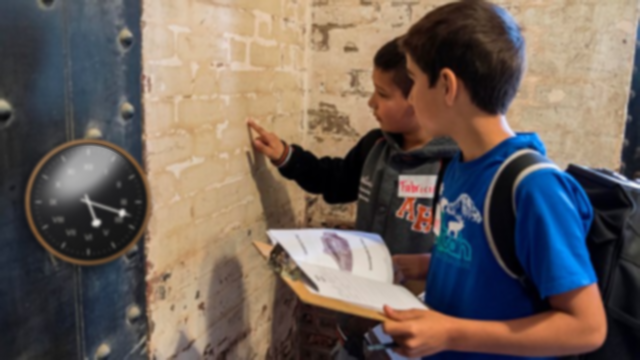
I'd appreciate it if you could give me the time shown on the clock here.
5:18
